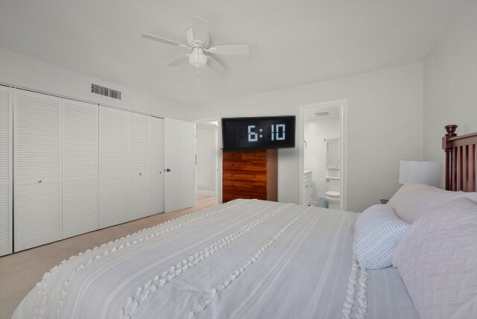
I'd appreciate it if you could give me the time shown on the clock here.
6:10
